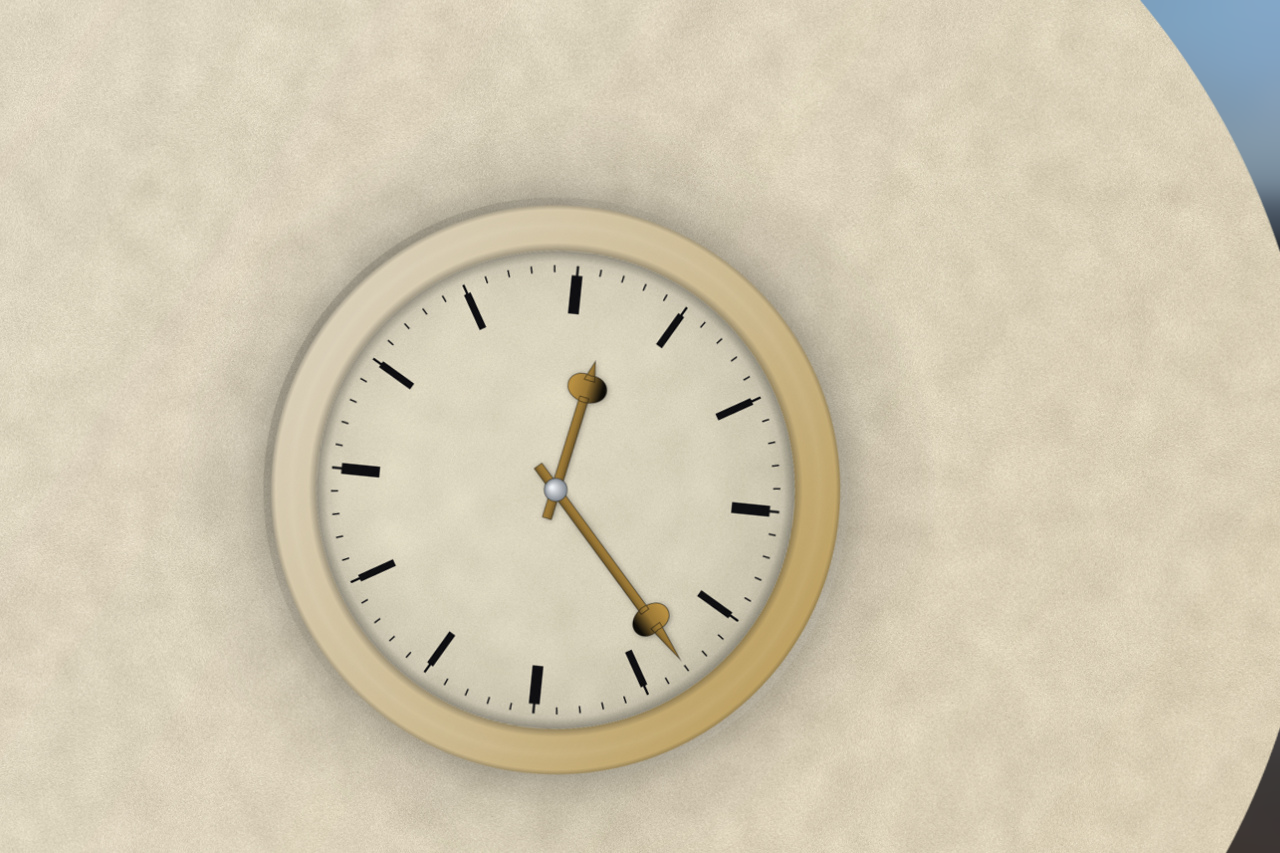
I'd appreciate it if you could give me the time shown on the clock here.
12:23
